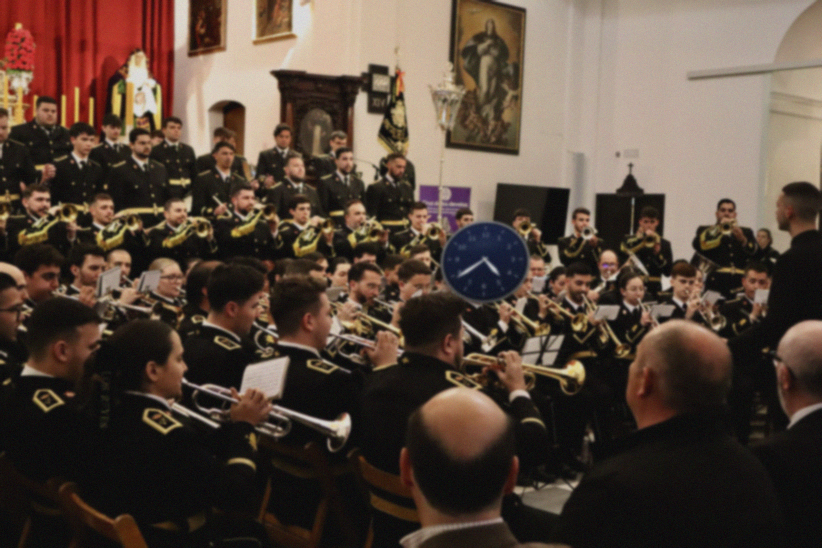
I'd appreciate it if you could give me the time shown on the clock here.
4:39
